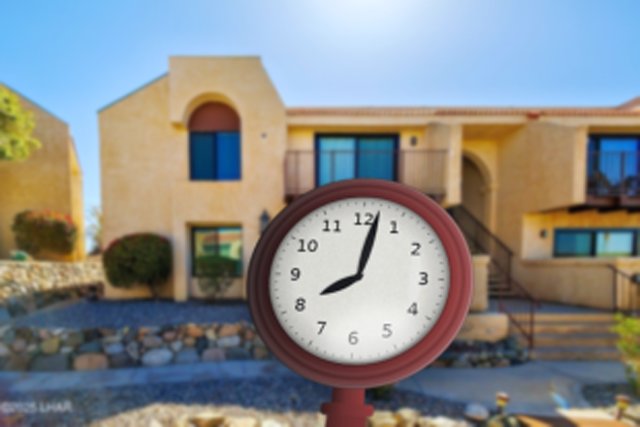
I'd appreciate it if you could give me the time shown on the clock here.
8:02
